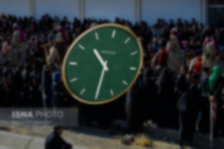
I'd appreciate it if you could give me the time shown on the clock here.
10:30
